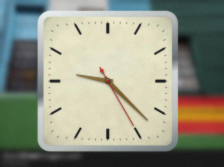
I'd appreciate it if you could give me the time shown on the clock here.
9:22:25
